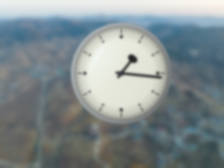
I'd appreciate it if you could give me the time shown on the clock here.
1:16
